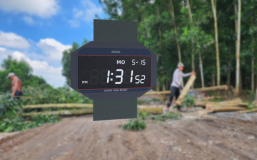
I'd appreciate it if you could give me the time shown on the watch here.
1:31:52
